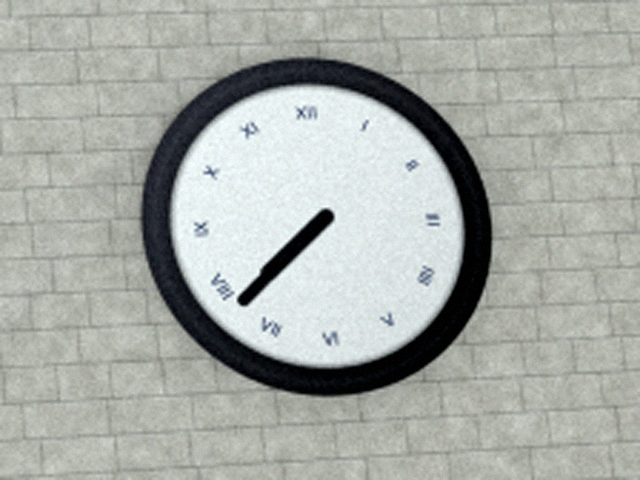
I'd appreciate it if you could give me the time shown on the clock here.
7:38
